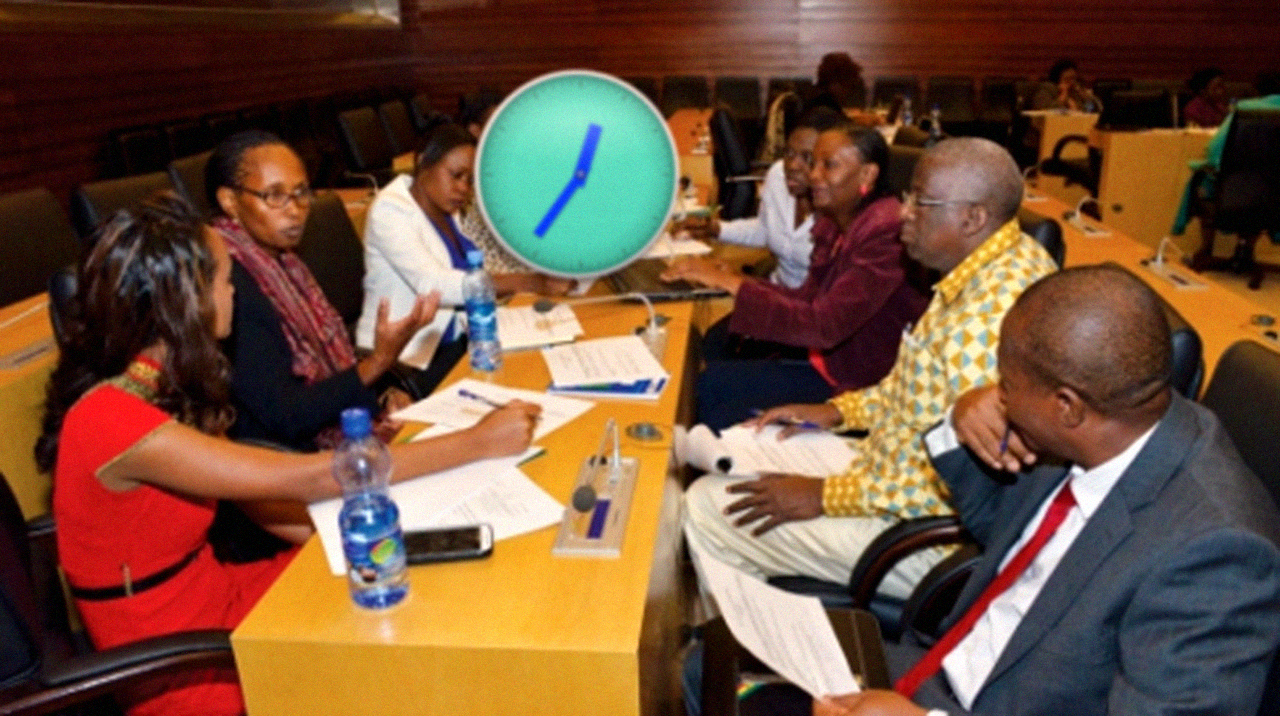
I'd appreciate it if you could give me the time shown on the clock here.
12:36
